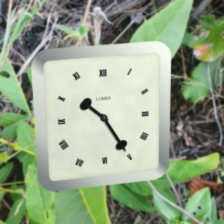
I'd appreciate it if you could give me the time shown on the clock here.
10:25
